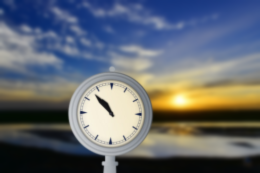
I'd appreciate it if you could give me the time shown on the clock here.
10:53
